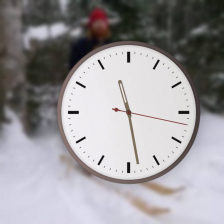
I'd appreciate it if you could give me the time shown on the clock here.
11:28:17
